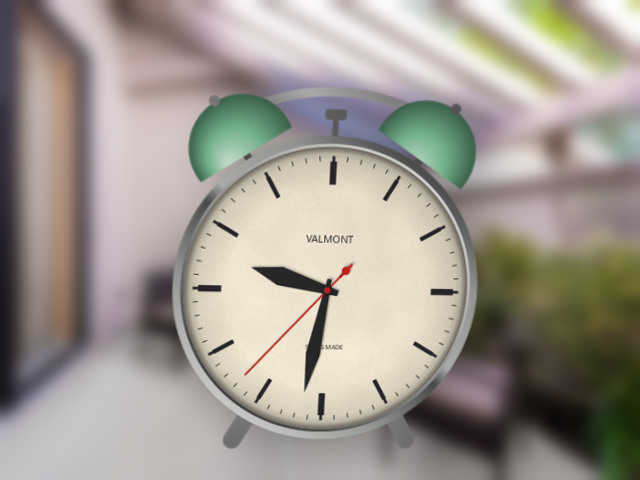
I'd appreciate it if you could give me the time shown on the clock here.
9:31:37
